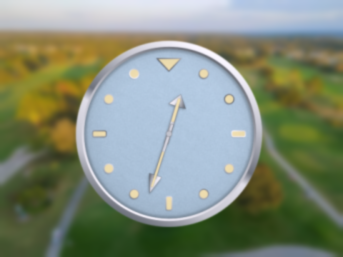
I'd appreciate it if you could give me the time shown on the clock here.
12:33
